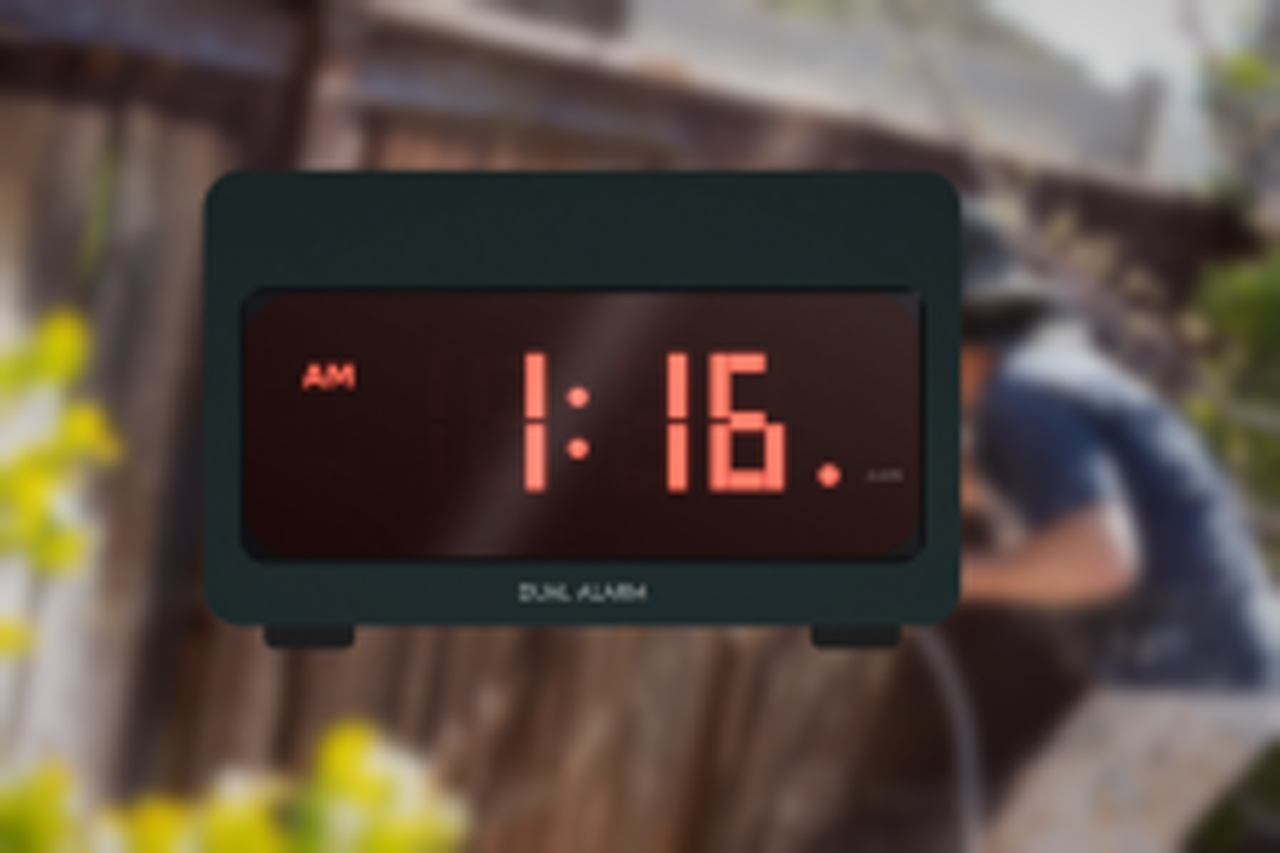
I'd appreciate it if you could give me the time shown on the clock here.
1:16
